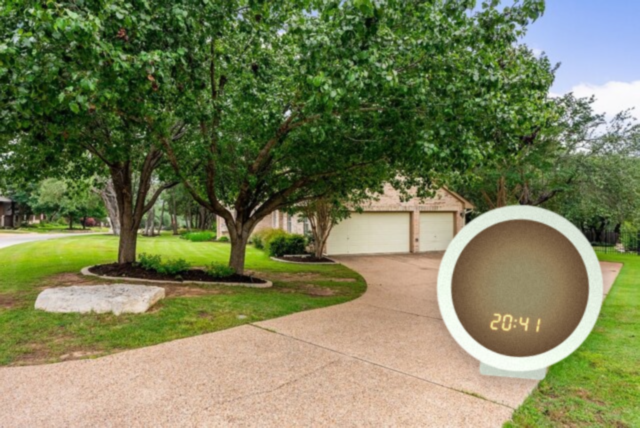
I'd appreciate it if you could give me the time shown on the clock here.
20:41
